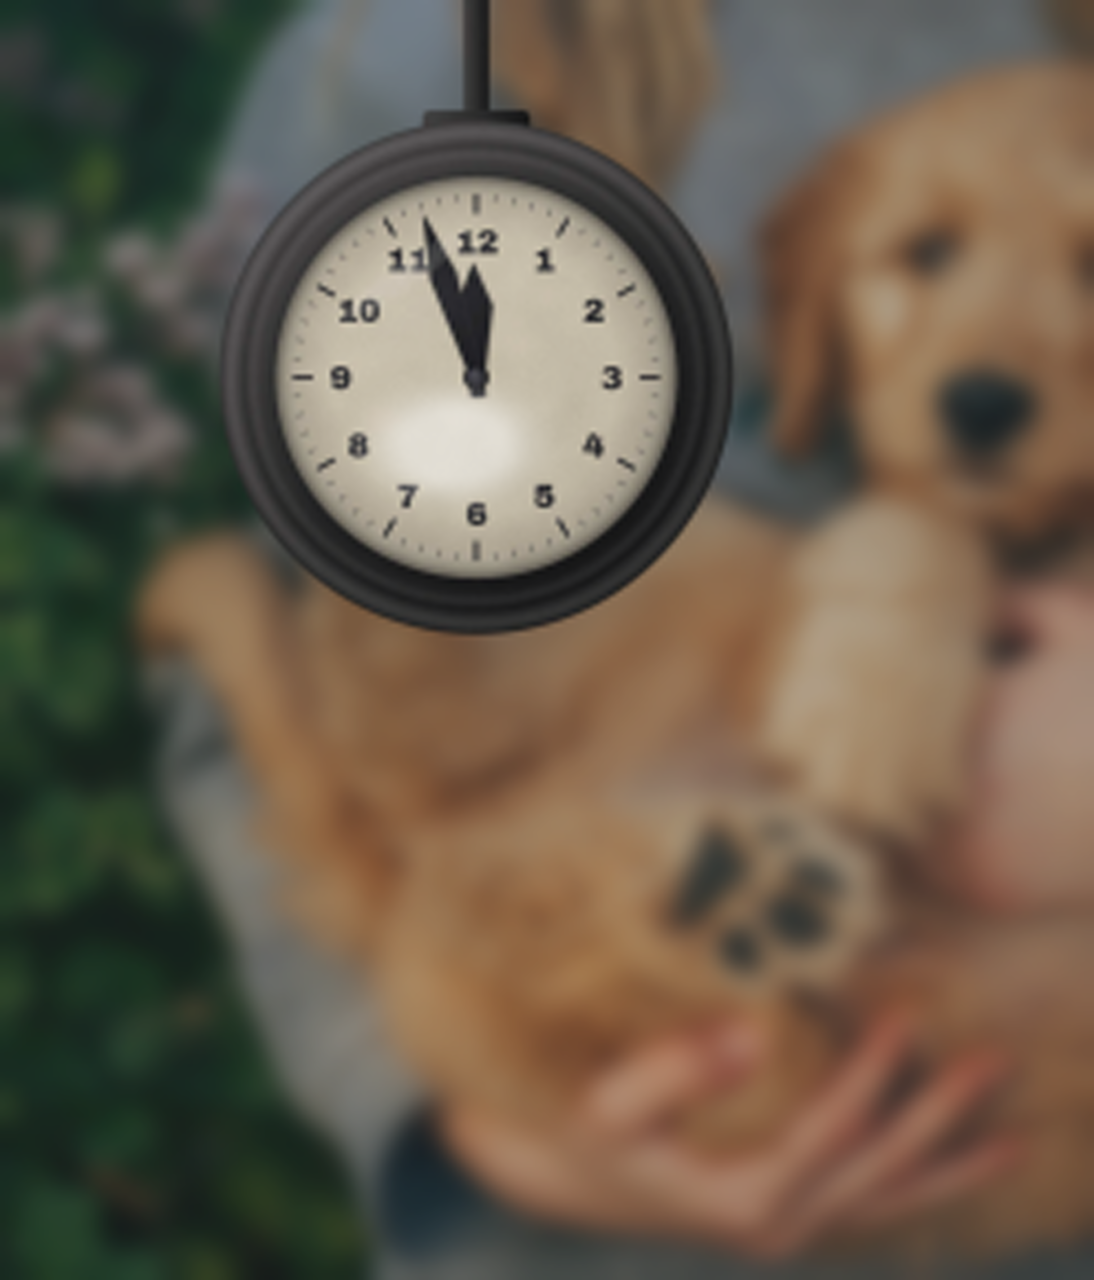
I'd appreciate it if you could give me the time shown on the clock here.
11:57
